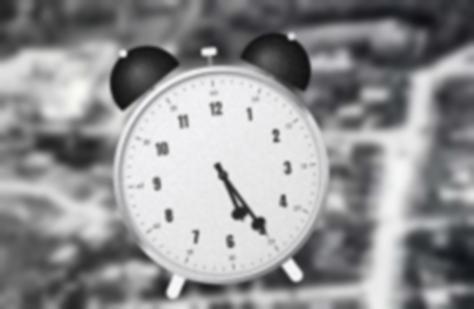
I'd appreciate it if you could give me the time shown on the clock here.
5:25
